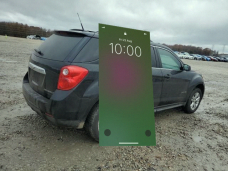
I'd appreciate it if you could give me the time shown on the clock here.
10:00
